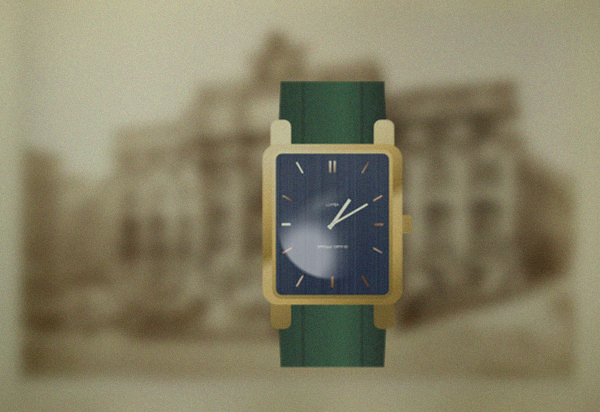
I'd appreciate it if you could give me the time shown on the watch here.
1:10
